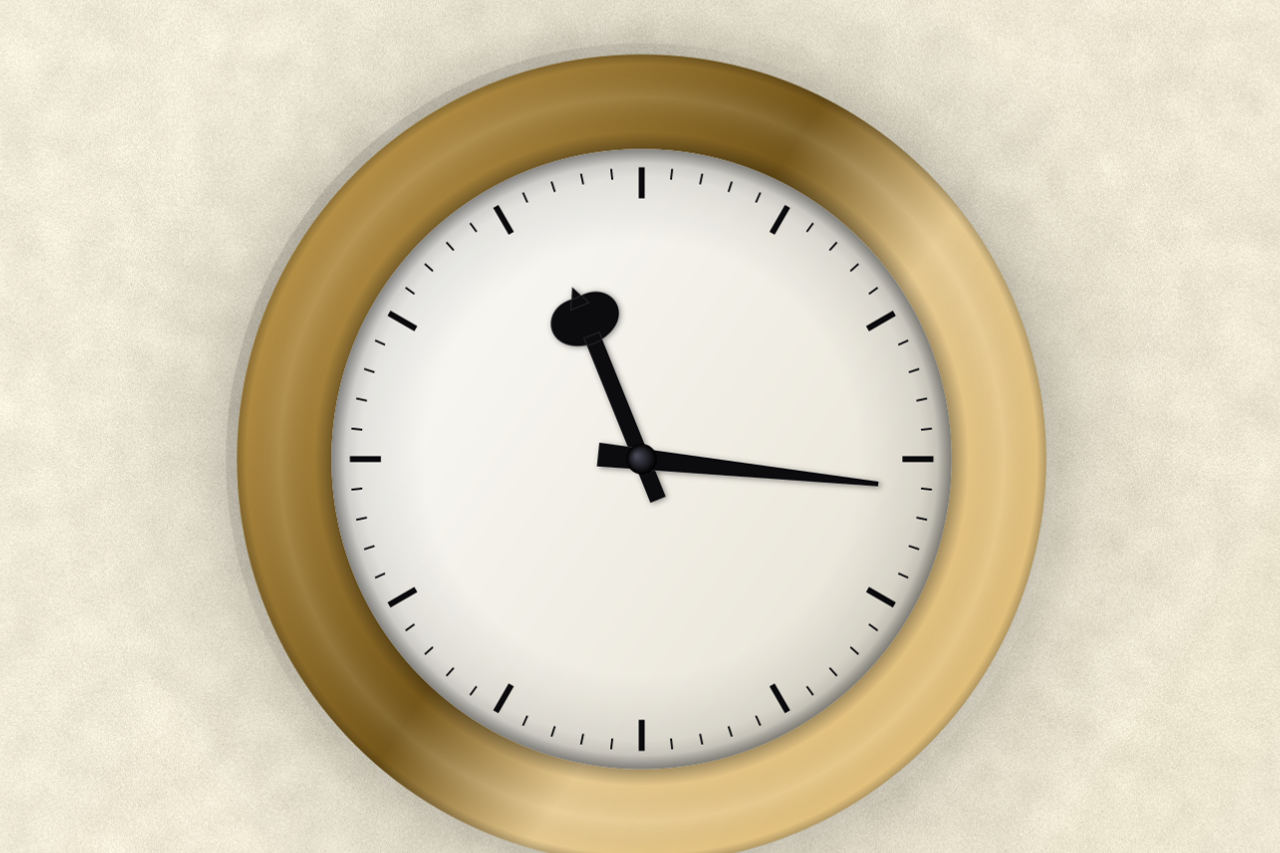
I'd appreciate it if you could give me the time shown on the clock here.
11:16
